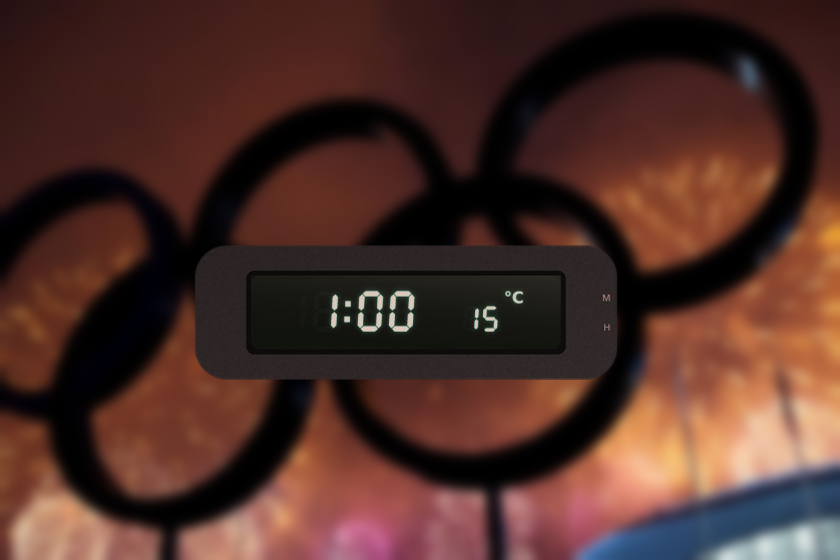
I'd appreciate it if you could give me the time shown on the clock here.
1:00
